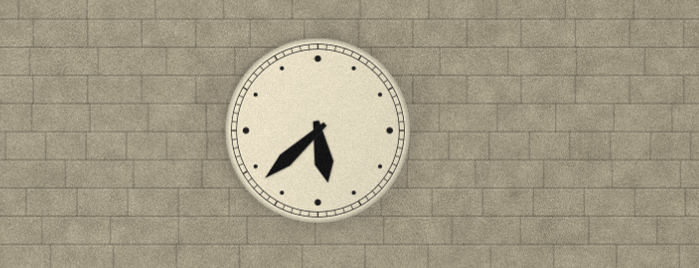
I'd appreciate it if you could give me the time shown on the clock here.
5:38
